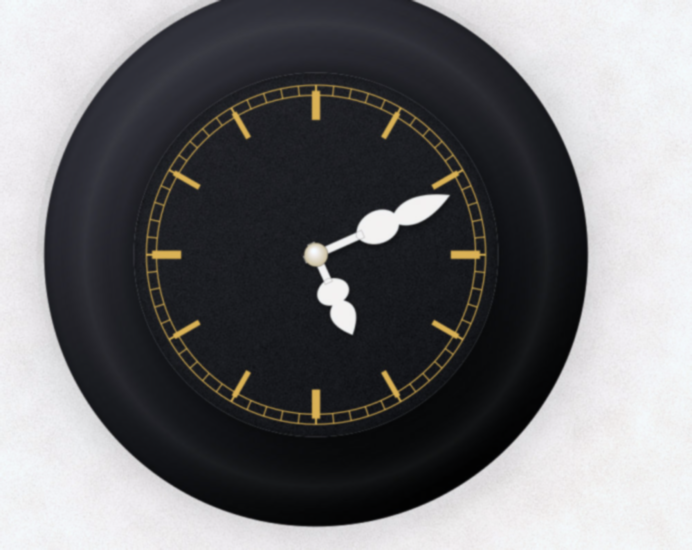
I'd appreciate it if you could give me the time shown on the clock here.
5:11
